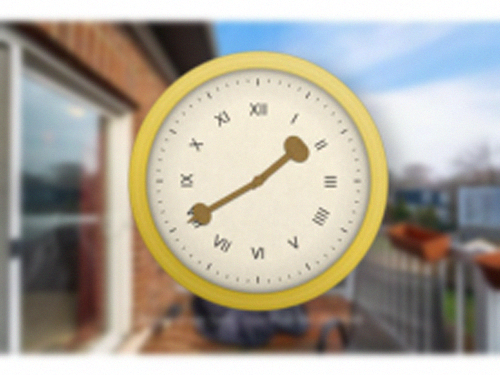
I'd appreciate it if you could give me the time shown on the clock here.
1:40
